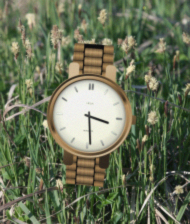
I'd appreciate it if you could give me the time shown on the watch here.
3:29
